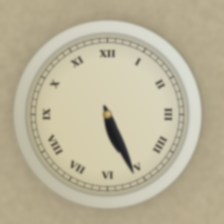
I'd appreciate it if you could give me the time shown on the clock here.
5:26
